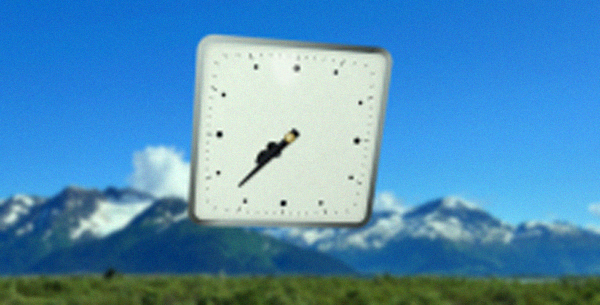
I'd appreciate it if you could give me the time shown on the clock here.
7:37
